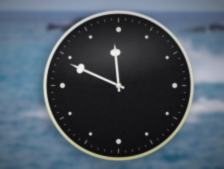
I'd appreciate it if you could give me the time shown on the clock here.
11:49
